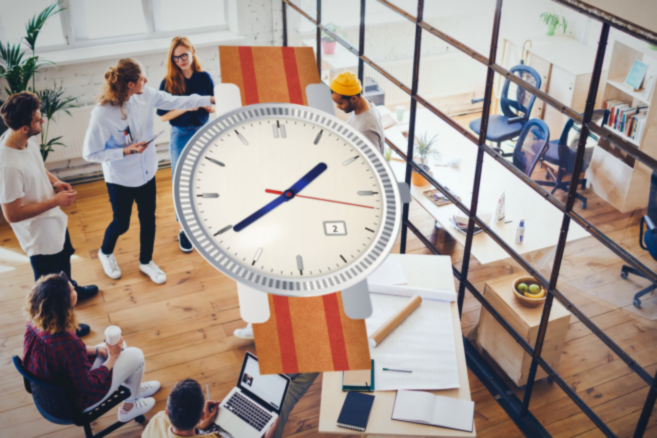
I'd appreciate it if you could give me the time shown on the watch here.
1:39:17
